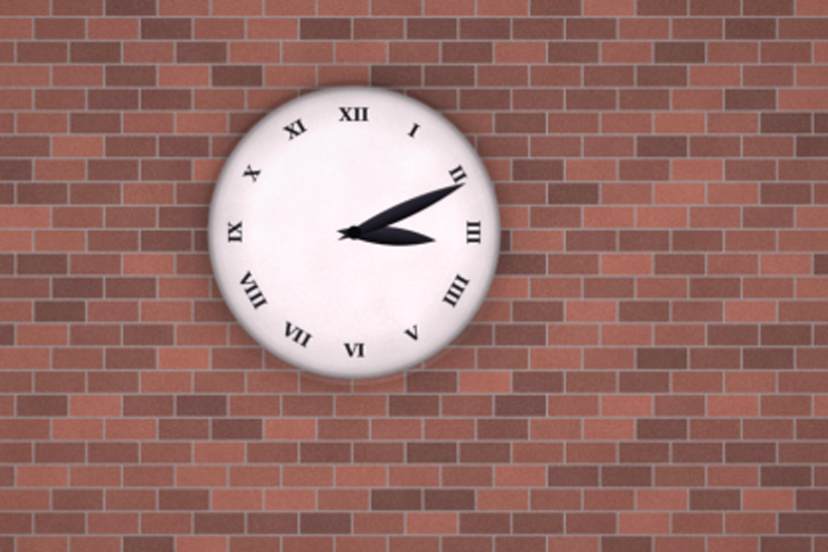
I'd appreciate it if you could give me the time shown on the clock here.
3:11
